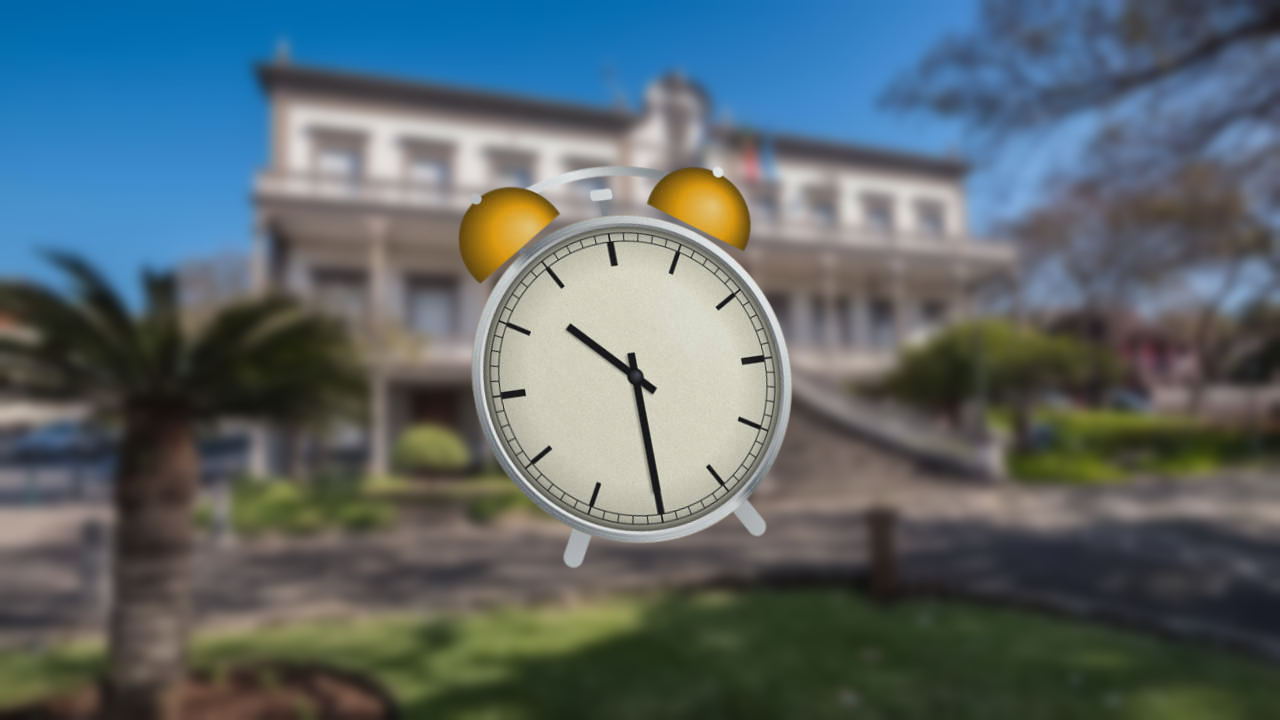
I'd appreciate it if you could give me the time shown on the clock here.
10:30
